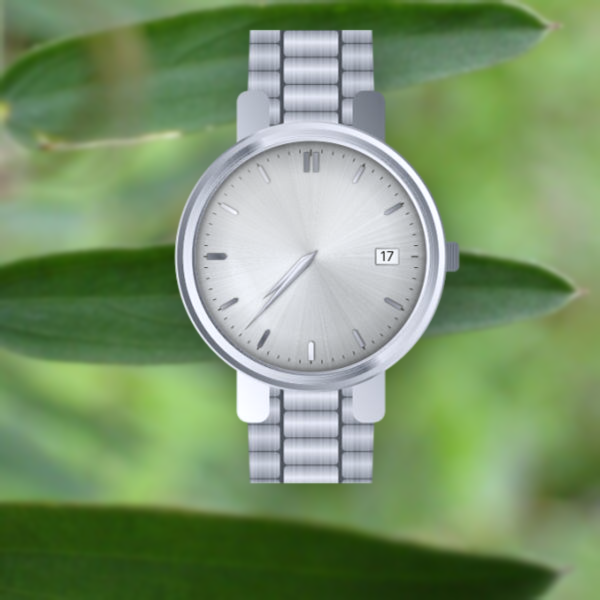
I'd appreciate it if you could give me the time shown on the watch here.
7:37
